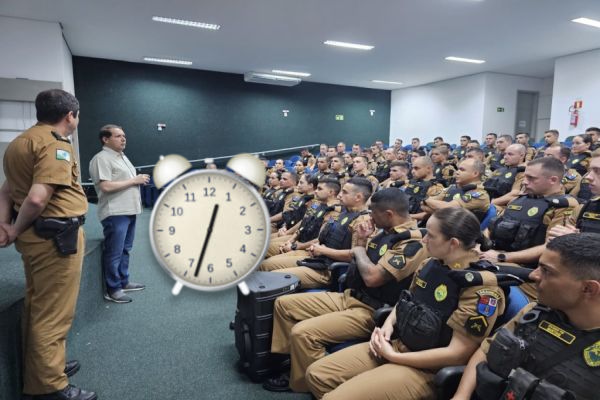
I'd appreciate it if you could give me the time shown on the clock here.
12:33
